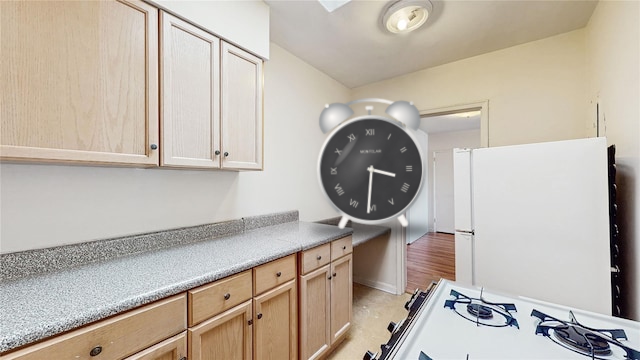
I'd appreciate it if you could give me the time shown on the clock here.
3:31
